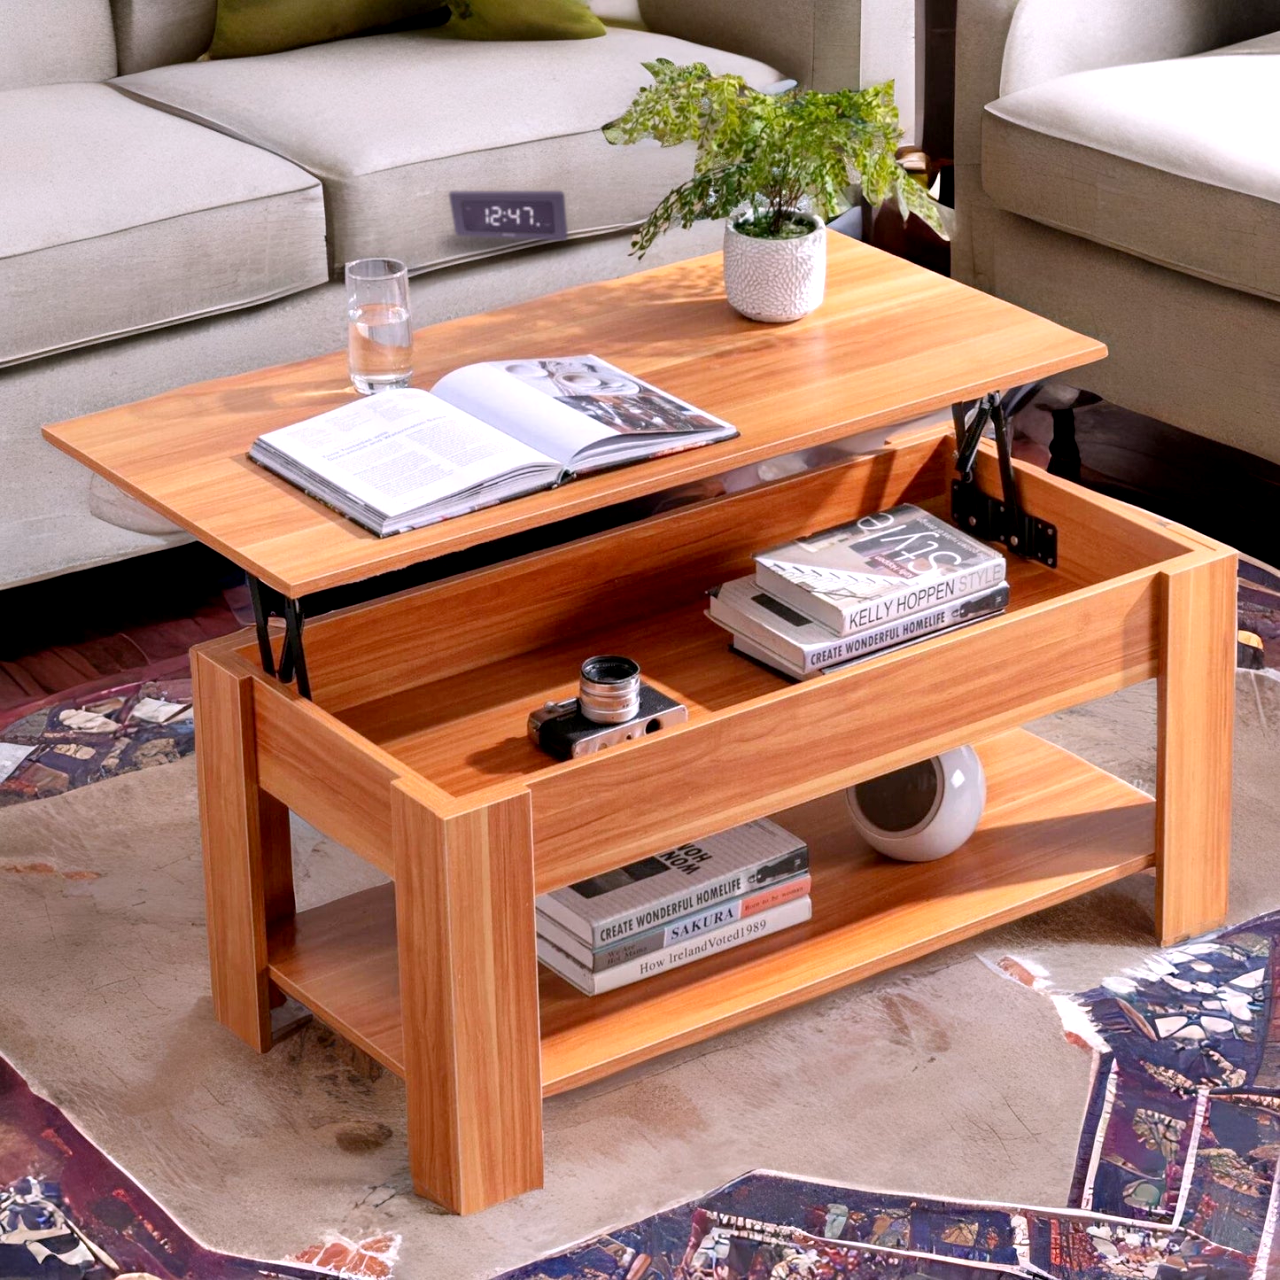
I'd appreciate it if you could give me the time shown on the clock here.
12:47
